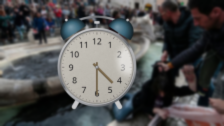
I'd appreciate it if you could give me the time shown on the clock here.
4:30
